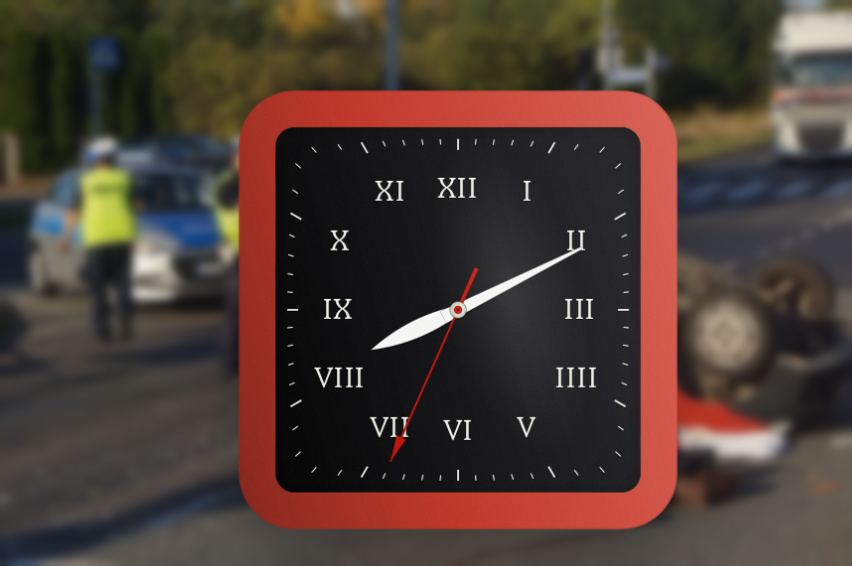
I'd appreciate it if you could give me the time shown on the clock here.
8:10:34
